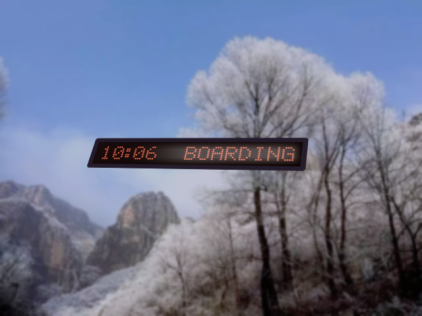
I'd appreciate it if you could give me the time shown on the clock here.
10:06
